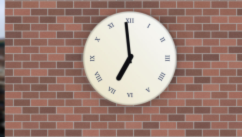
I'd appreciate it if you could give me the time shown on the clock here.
6:59
